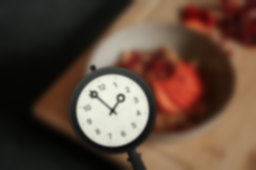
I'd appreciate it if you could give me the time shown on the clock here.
1:56
